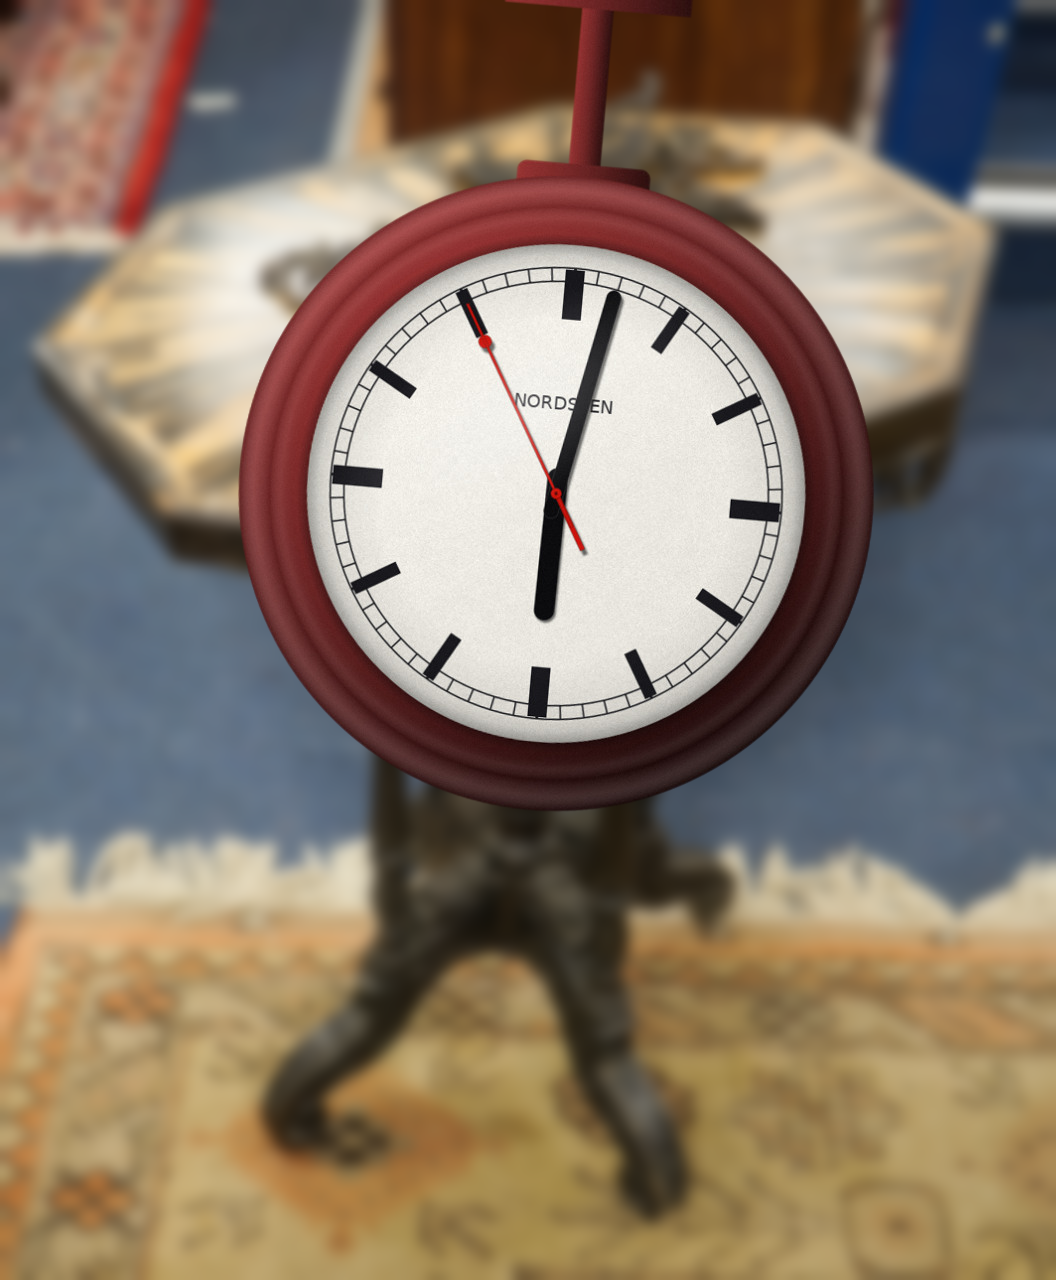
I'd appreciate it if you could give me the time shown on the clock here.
6:01:55
